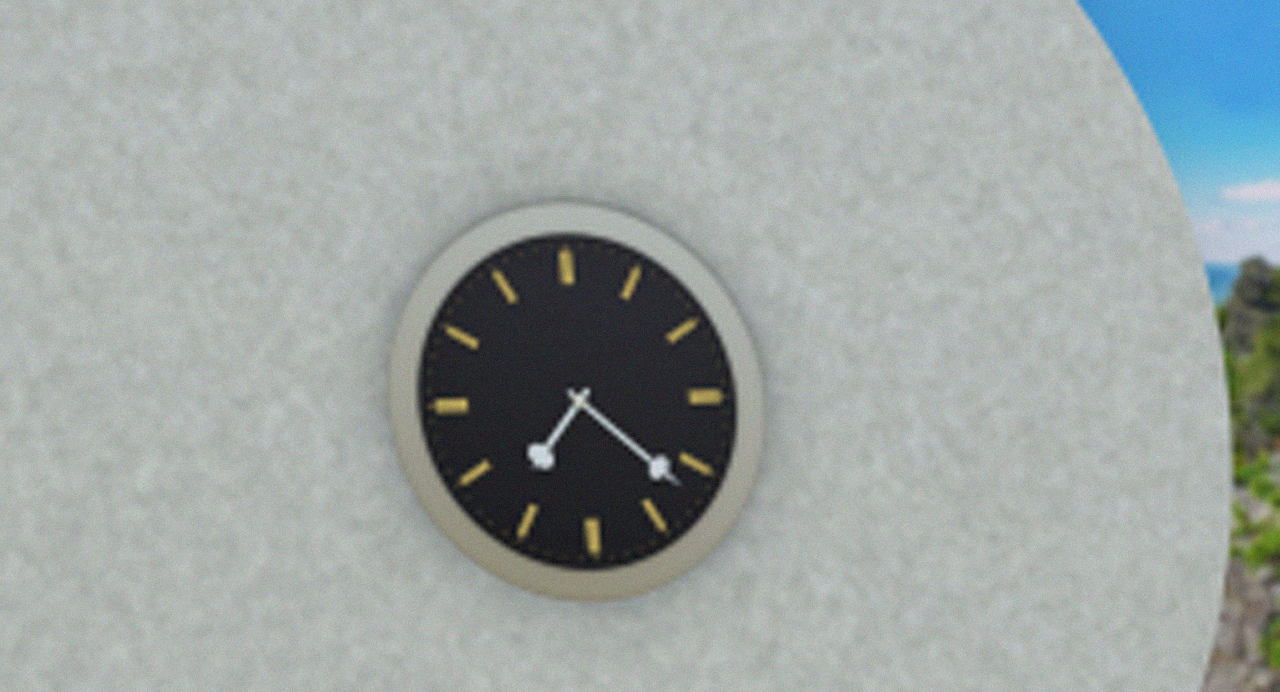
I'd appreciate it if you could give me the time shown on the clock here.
7:22
